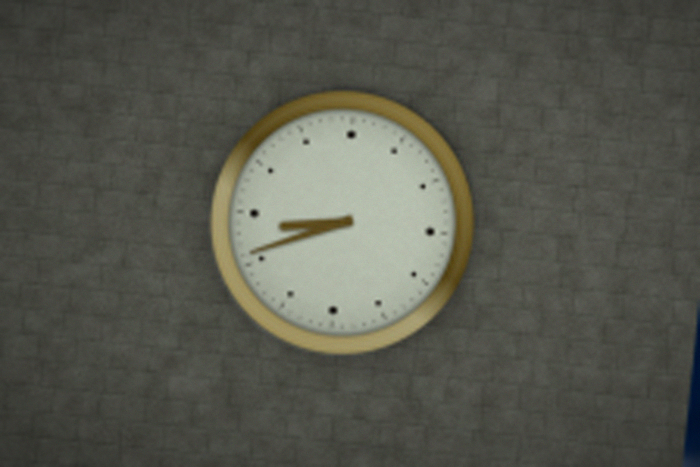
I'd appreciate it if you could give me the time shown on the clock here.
8:41
